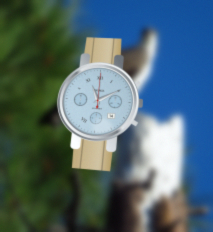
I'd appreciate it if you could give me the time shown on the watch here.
11:10
